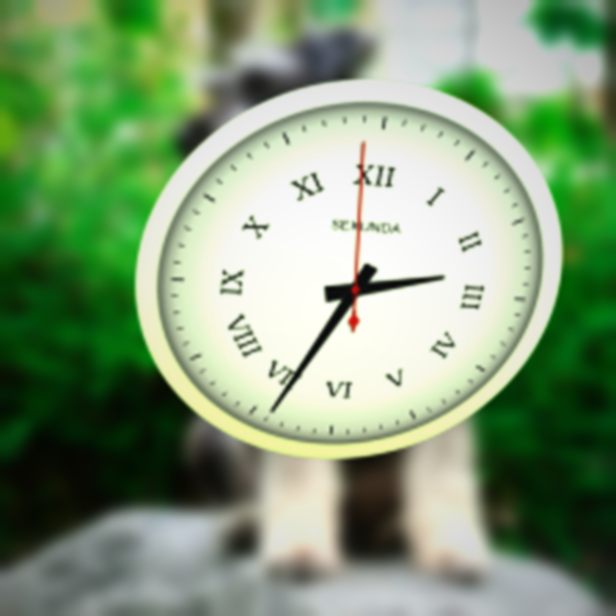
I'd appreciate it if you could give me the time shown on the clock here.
2:33:59
